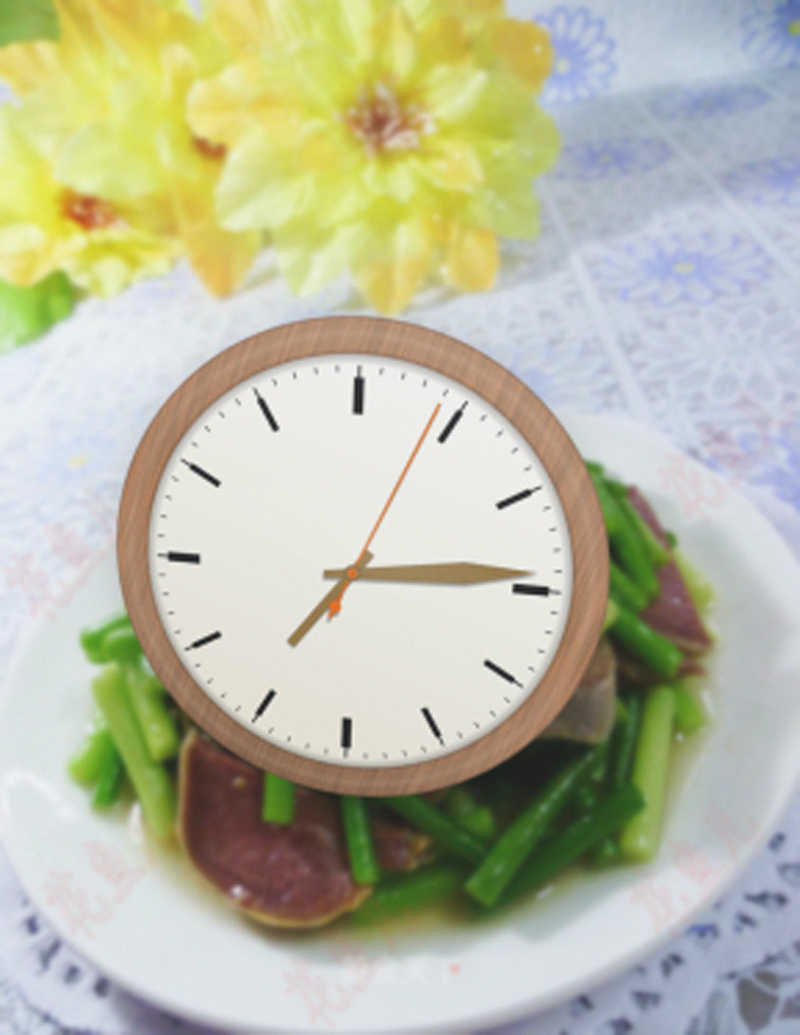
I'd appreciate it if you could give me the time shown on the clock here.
7:14:04
